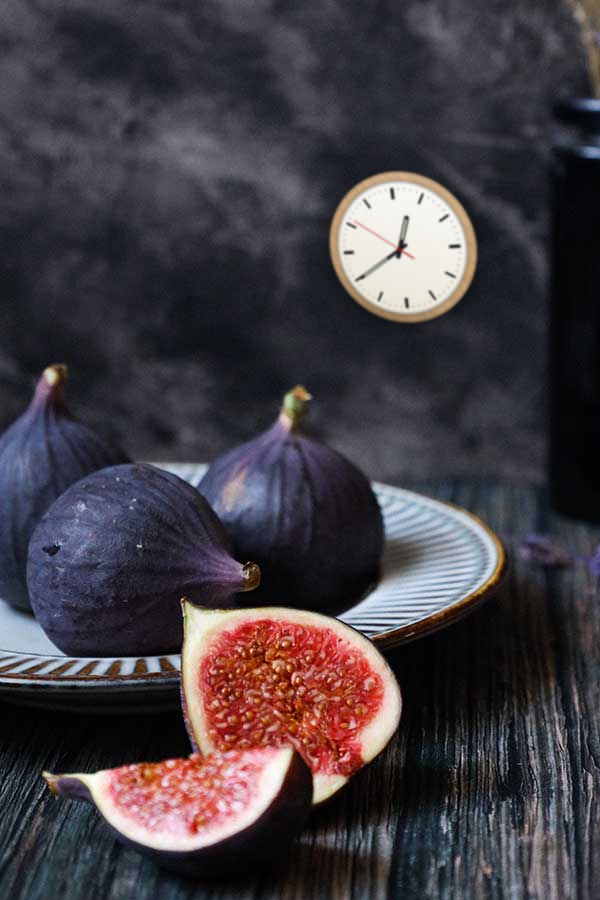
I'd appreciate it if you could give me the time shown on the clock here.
12:39:51
